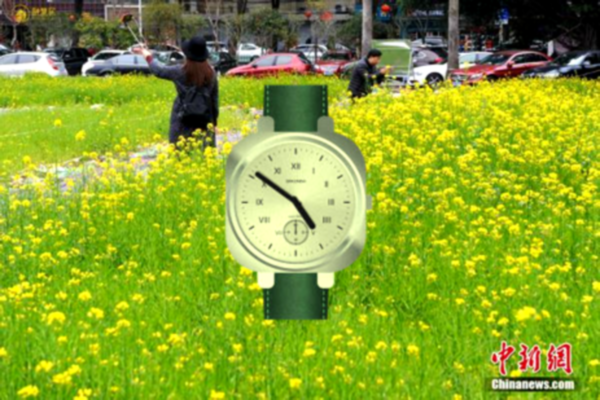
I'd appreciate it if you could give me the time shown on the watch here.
4:51
